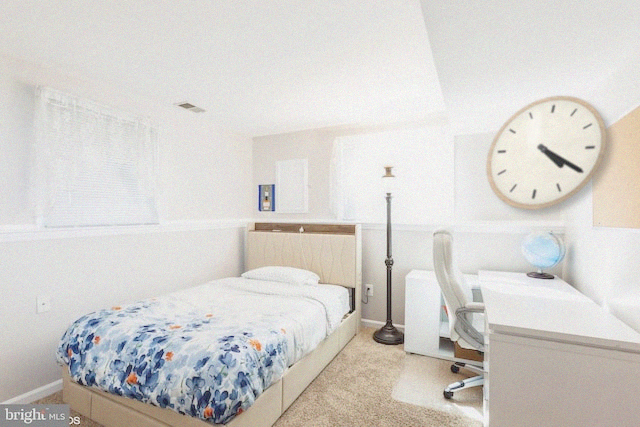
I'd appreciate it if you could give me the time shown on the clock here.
4:20
